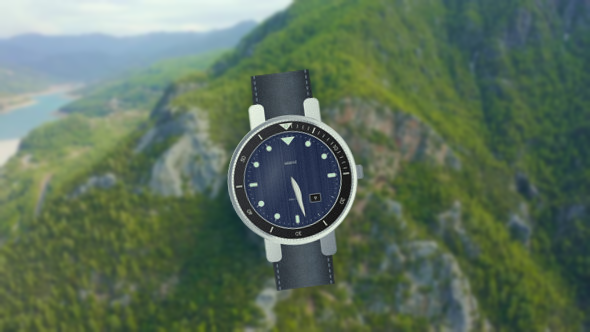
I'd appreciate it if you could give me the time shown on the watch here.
5:28
